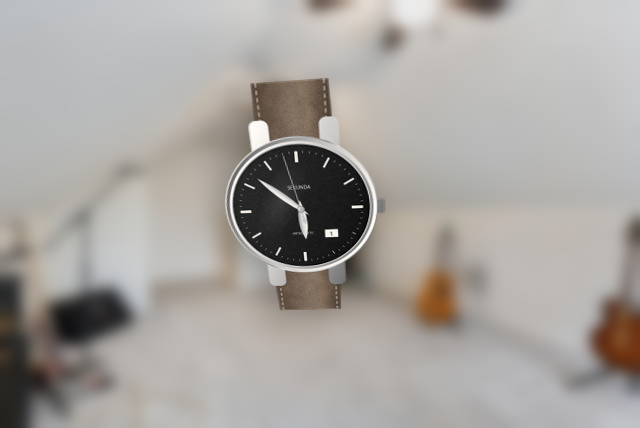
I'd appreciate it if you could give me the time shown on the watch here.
5:51:58
